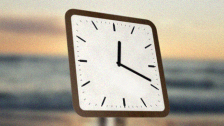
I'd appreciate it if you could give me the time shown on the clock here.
12:19
